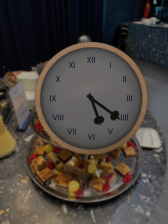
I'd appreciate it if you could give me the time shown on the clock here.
5:21
